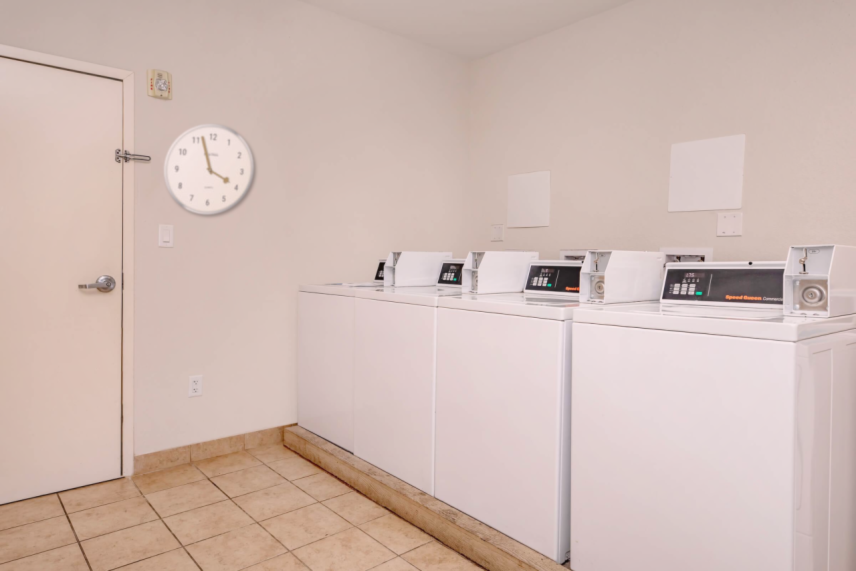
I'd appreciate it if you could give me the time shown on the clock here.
3:57
